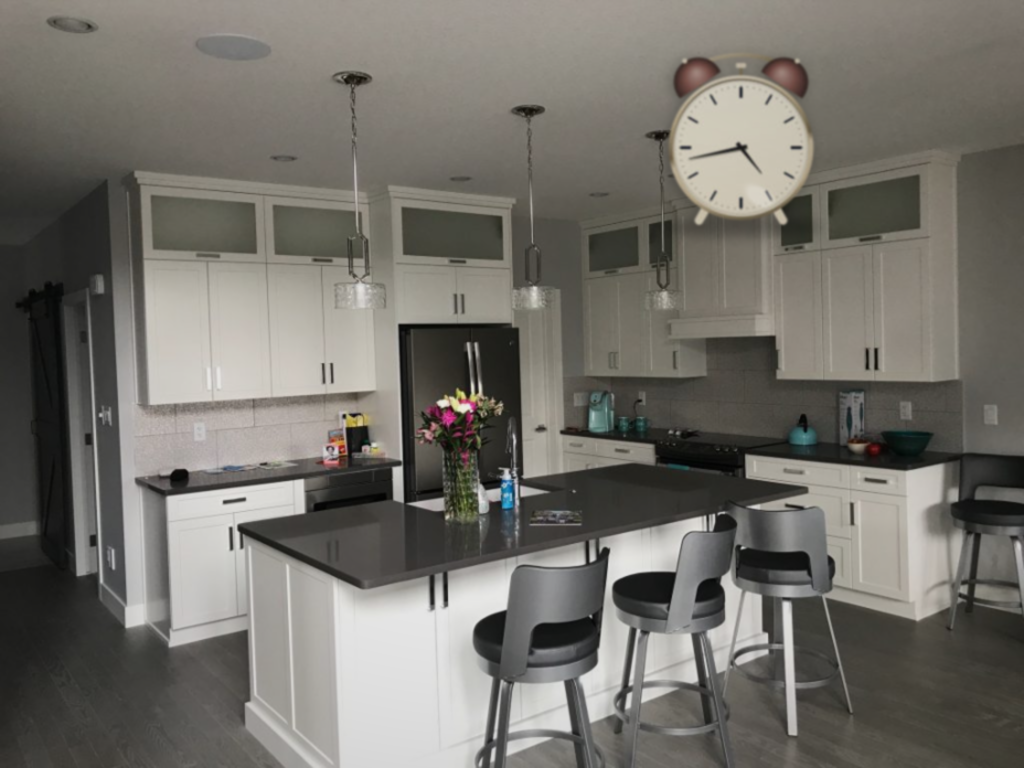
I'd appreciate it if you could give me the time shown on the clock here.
4:43
